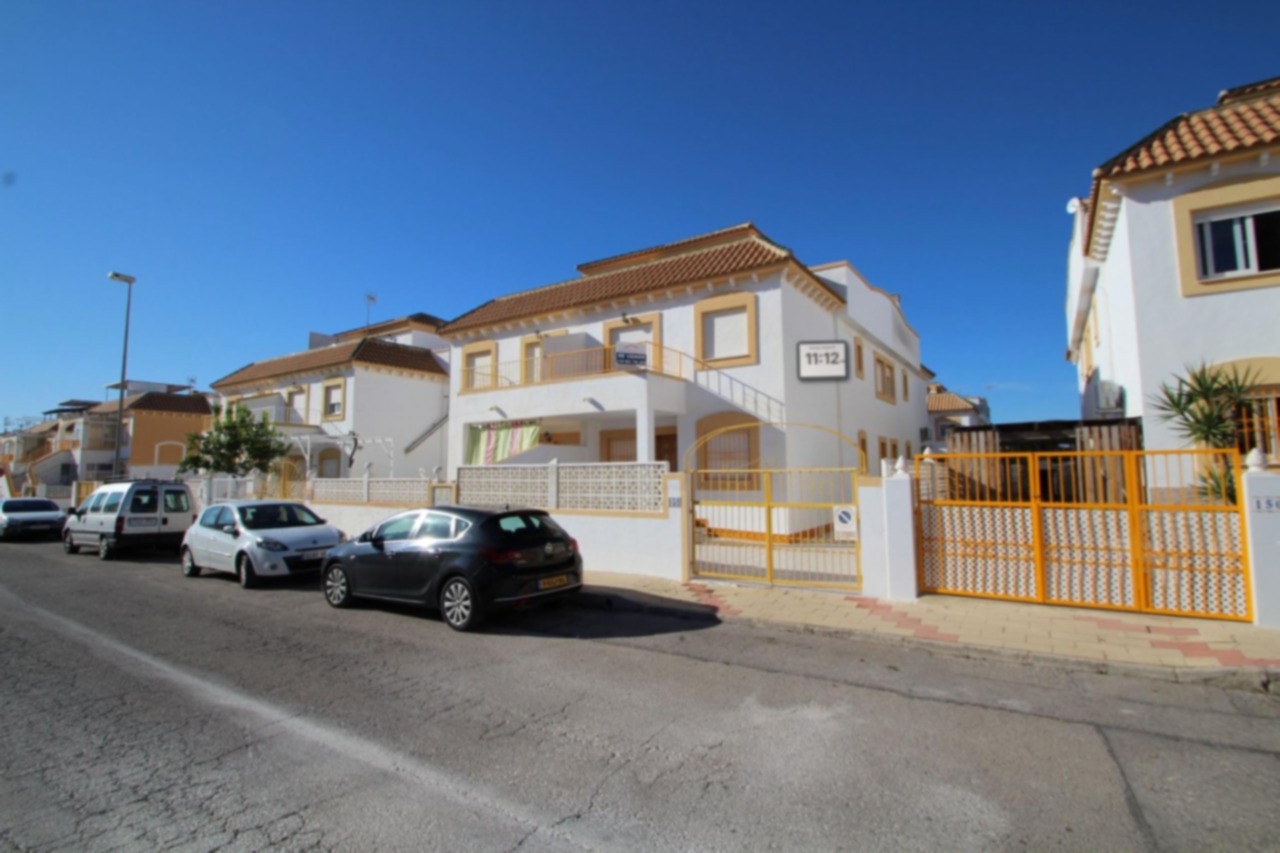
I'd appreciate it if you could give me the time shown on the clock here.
11:12
